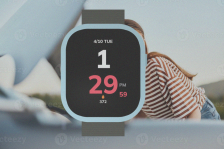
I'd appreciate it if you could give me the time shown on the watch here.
1:29
